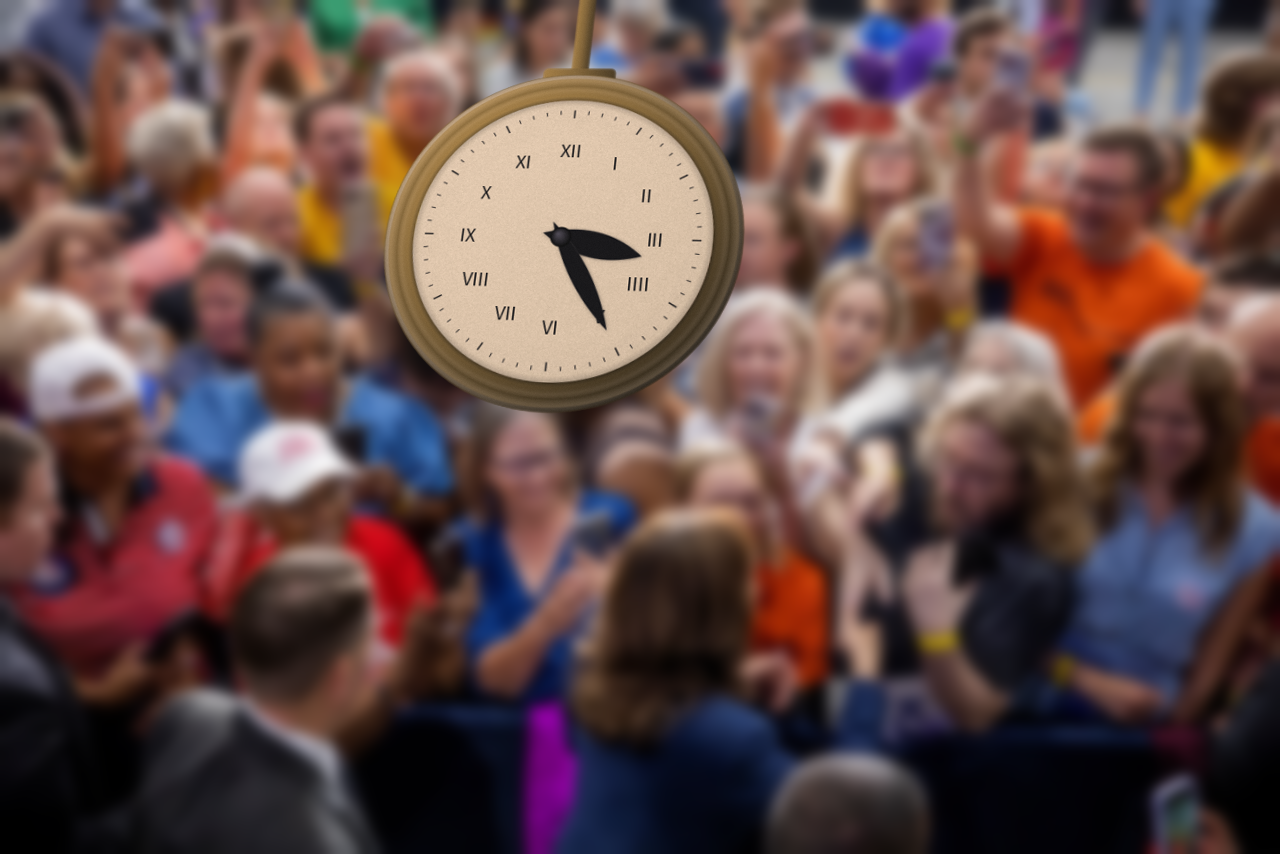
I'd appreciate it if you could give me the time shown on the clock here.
3:25
